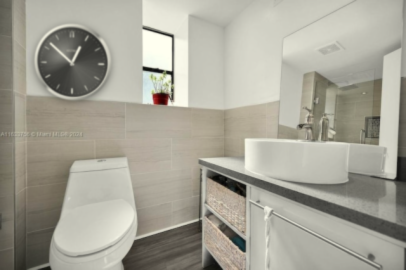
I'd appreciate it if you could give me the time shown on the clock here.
12:52
